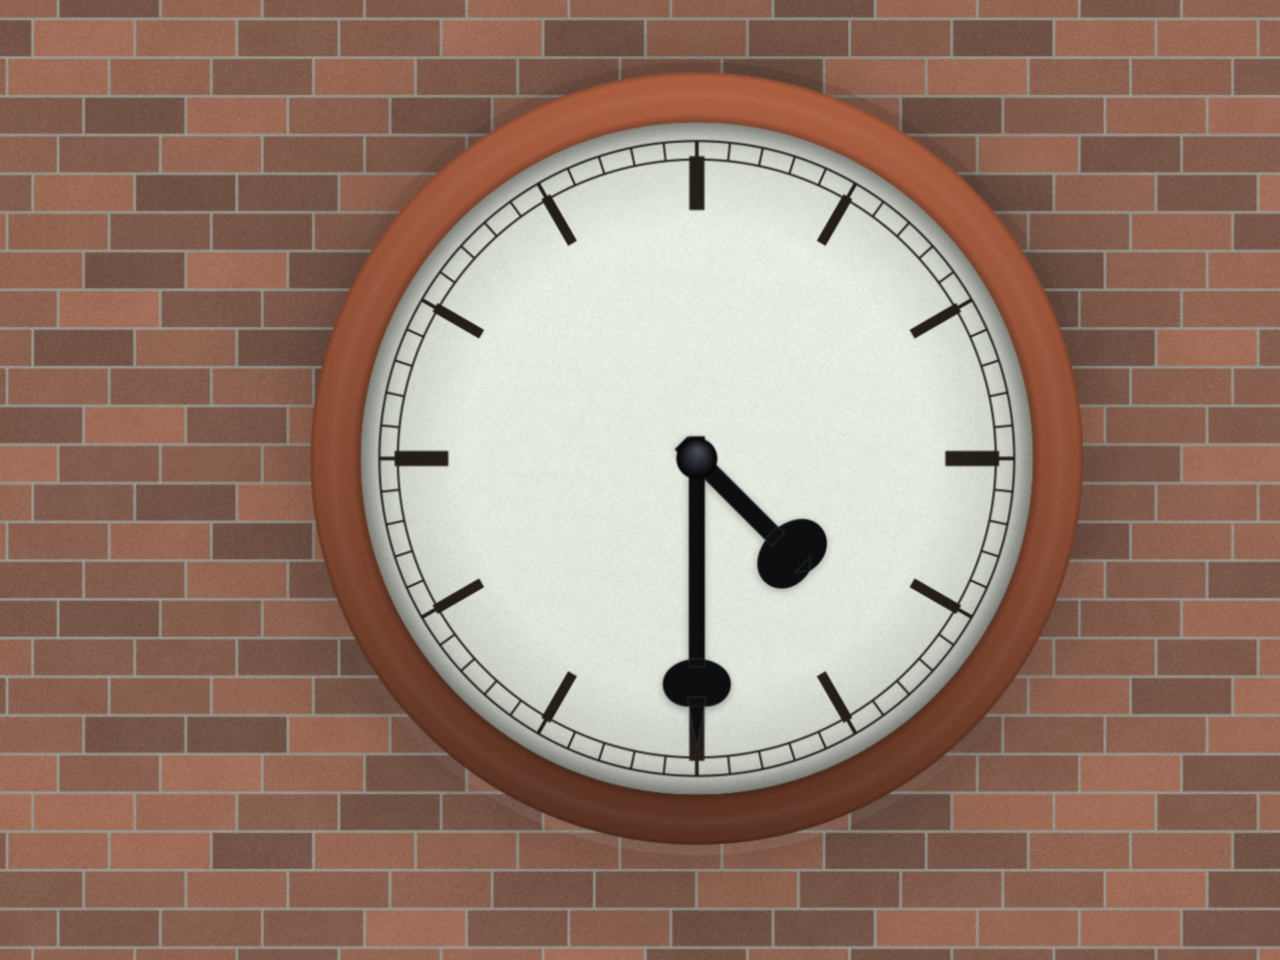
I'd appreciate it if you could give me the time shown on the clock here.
4:30
